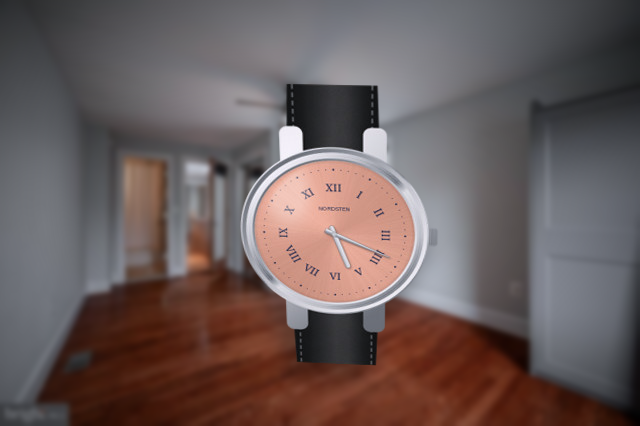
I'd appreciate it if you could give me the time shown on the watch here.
5:19
